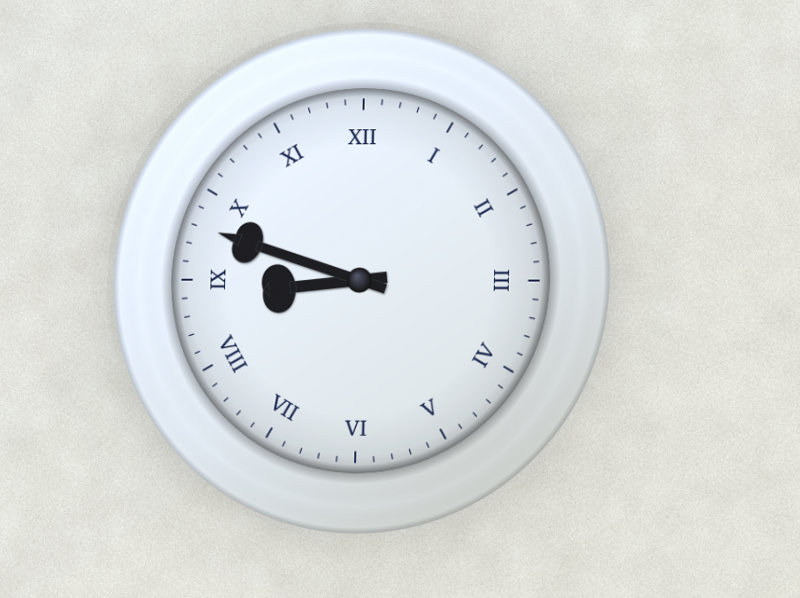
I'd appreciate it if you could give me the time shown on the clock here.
8:48
